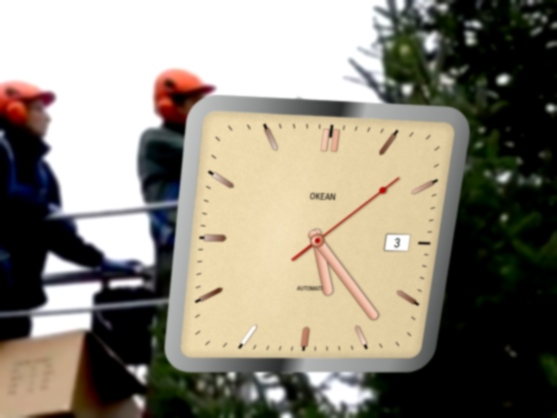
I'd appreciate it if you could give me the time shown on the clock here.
5:23:08
